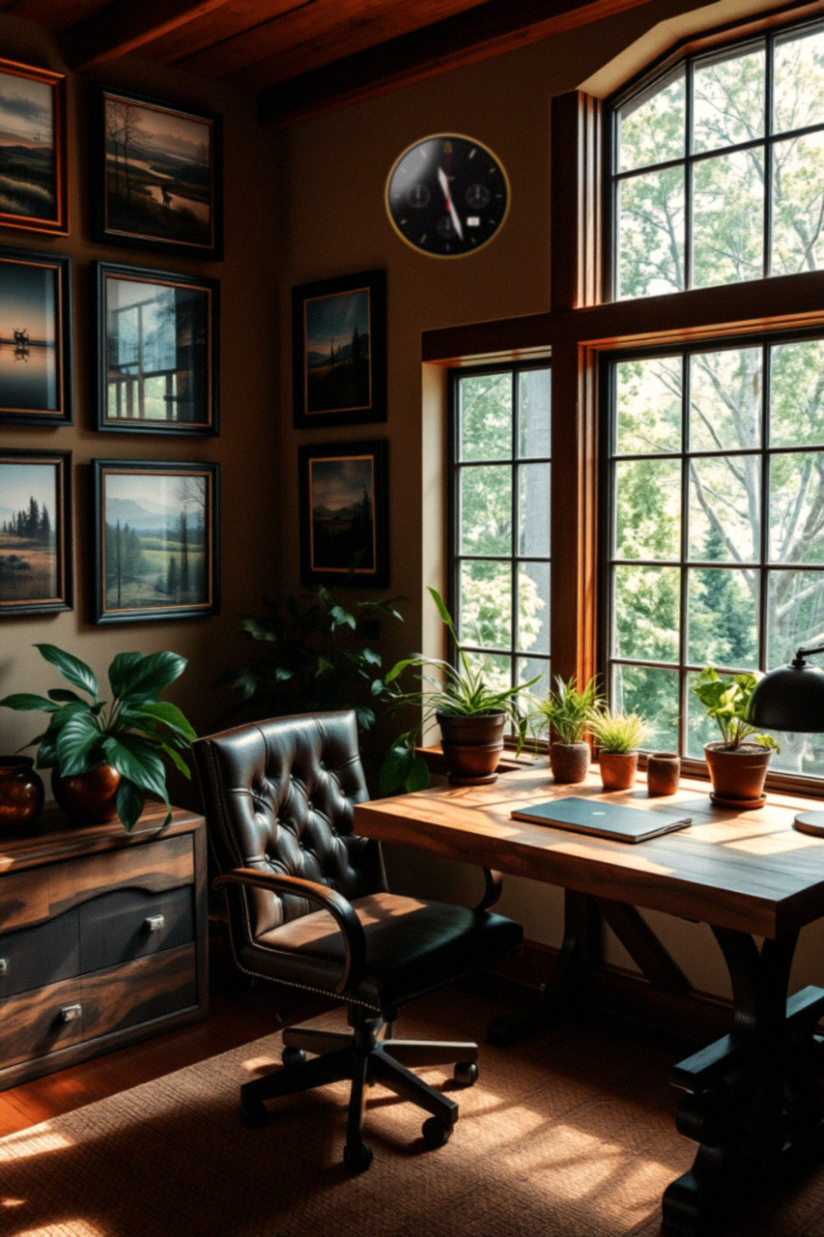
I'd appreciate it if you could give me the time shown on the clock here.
11:27
